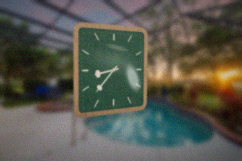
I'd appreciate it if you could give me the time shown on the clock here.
8:37
